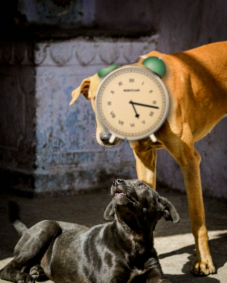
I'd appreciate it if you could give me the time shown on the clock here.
5:17
